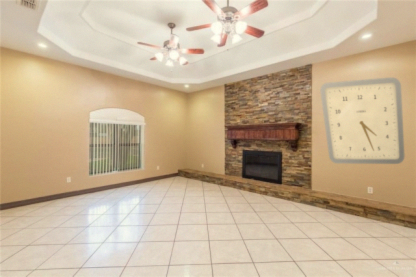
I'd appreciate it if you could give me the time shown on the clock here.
4:27
